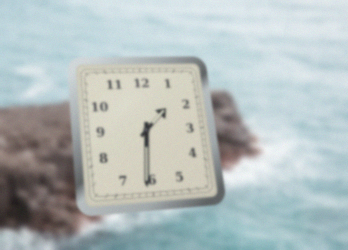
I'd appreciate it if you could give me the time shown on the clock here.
1:31
